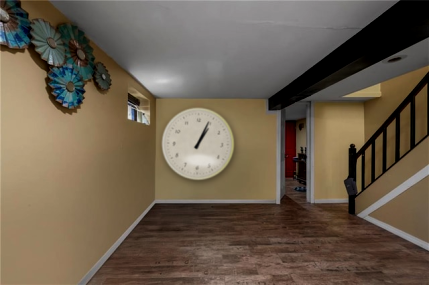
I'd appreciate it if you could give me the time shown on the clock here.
1:04
